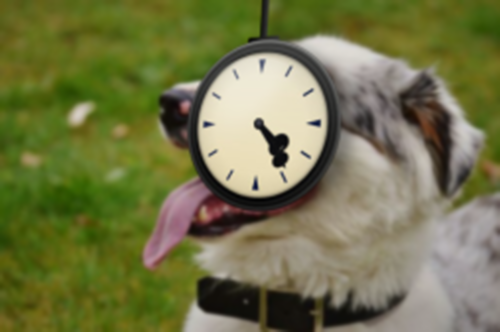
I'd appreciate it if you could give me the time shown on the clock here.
4:24
